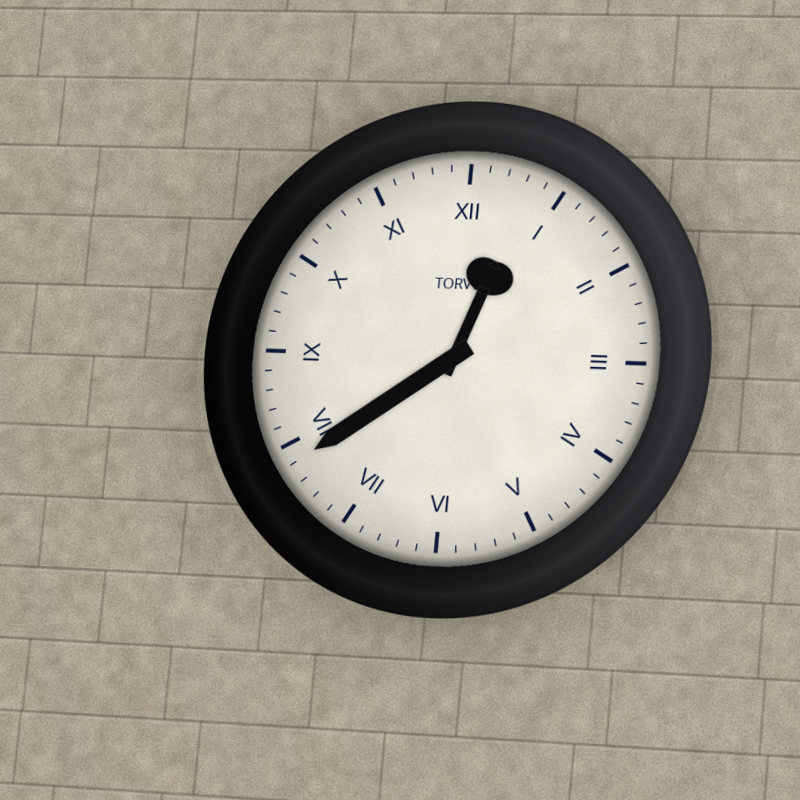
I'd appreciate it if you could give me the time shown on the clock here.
12:39
